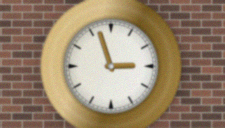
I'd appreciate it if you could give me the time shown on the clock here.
2:57
